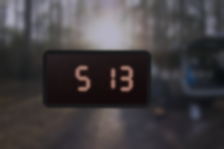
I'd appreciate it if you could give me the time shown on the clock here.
5:13
